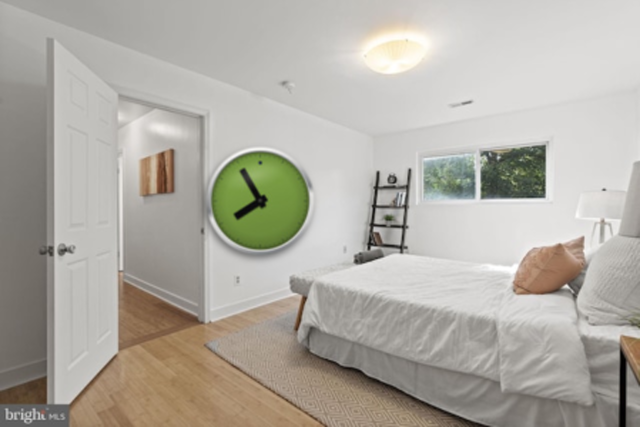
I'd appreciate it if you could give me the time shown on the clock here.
7:55
